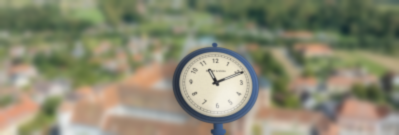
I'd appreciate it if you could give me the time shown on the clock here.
11:11
